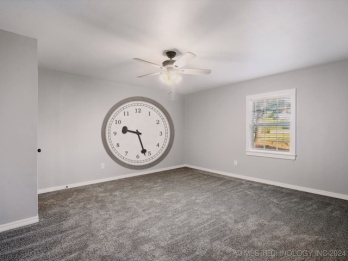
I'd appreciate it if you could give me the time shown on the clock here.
9:27
